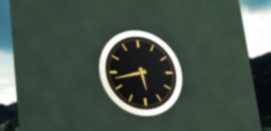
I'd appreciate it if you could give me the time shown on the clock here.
5:43
